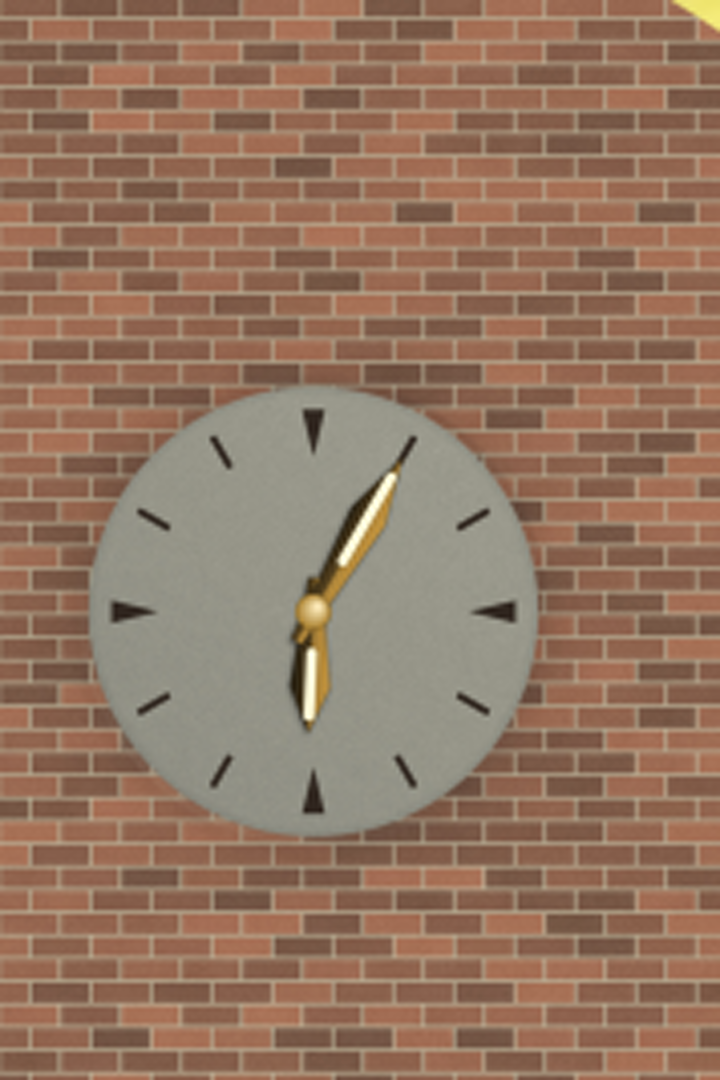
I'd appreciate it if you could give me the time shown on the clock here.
6:05
